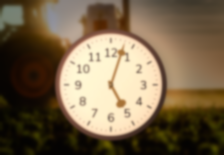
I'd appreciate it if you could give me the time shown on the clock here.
5:03
